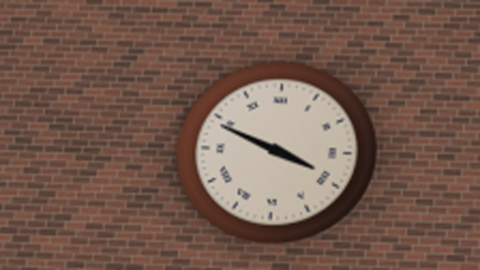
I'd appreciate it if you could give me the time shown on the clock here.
3:49
